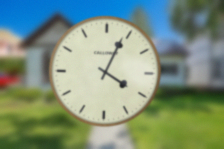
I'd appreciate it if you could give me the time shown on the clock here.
4:04
